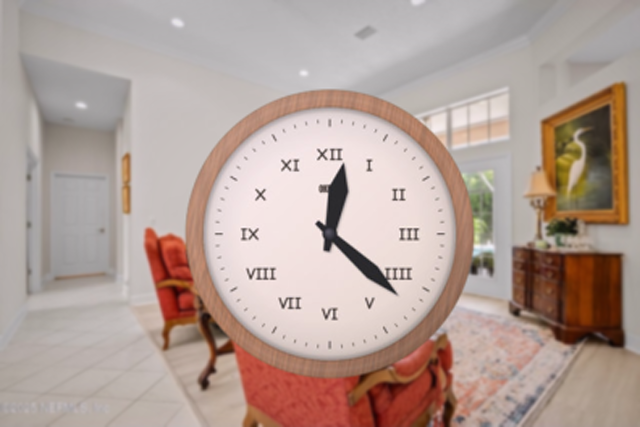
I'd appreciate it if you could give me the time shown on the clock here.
12:22
